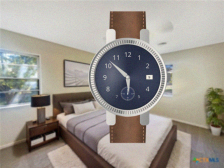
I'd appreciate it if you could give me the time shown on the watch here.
5:52
